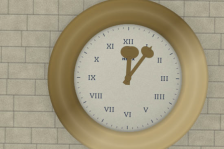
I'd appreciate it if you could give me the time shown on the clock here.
12:06
